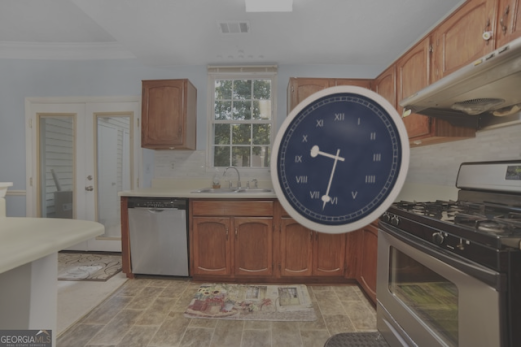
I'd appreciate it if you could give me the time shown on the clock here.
9:32
